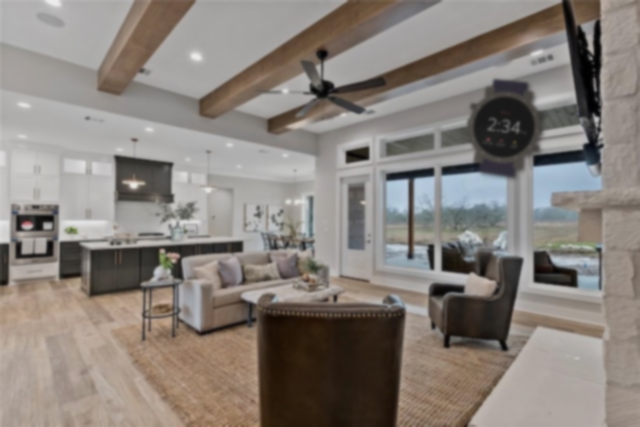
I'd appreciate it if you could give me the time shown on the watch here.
2:34
